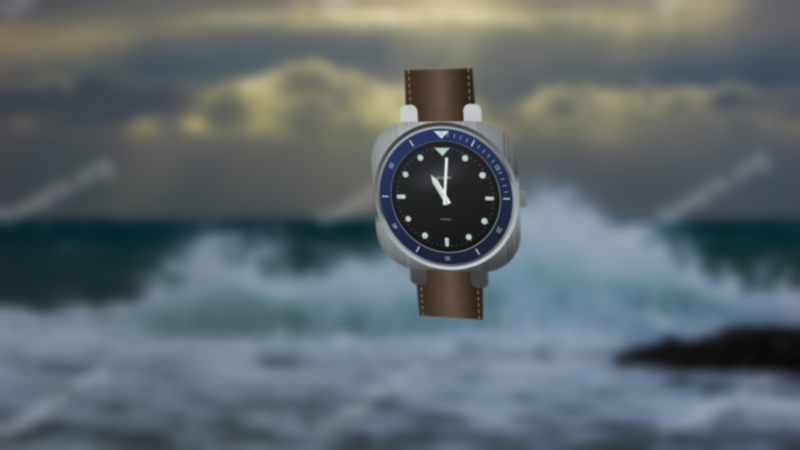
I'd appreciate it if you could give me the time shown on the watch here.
11:01
